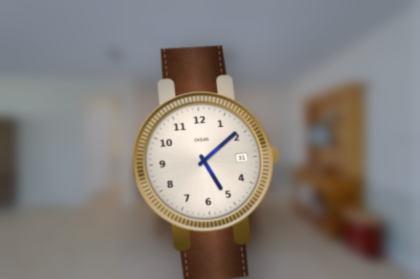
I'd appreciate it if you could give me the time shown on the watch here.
5:09
